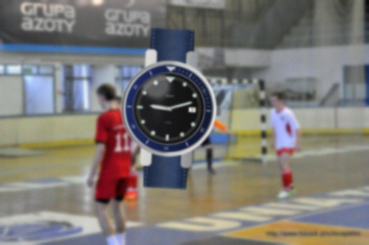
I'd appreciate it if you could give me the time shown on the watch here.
9:12
